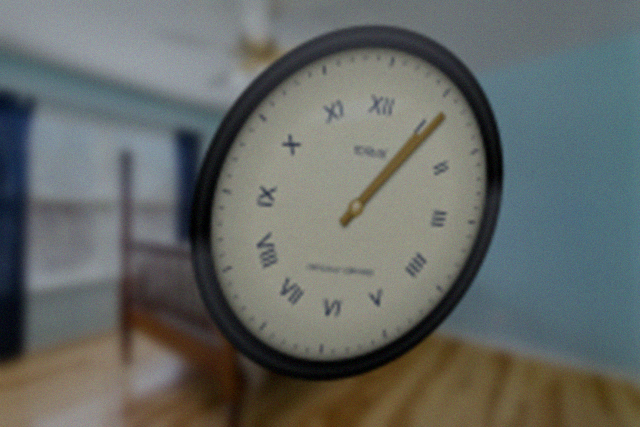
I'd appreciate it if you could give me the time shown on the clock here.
1:06
